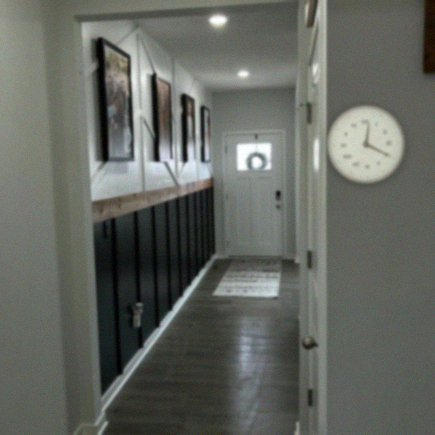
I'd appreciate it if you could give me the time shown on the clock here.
12:20
